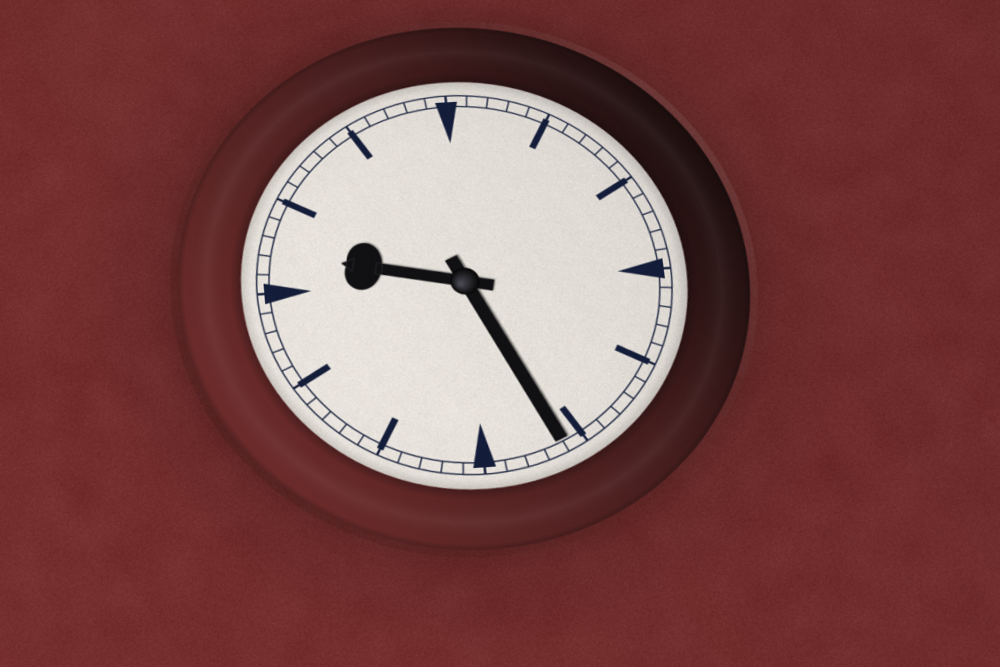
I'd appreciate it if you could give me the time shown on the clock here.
9:26
